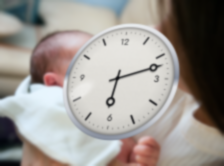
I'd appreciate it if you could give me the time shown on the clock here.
6:12
